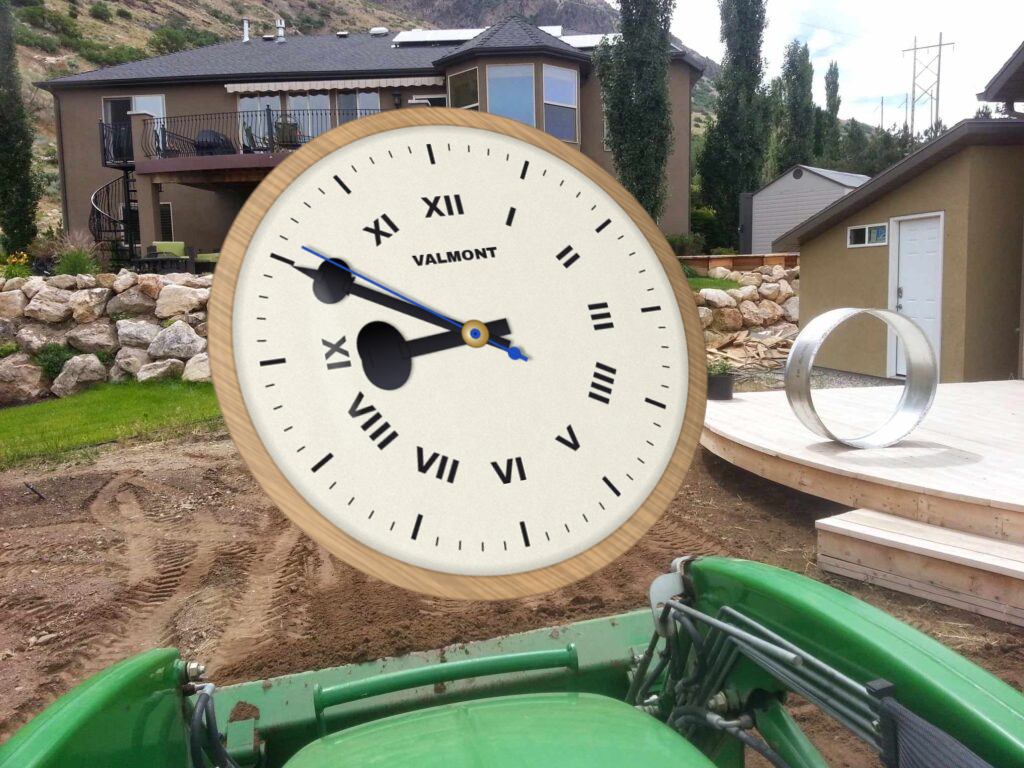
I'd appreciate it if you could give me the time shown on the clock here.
8:49:51
